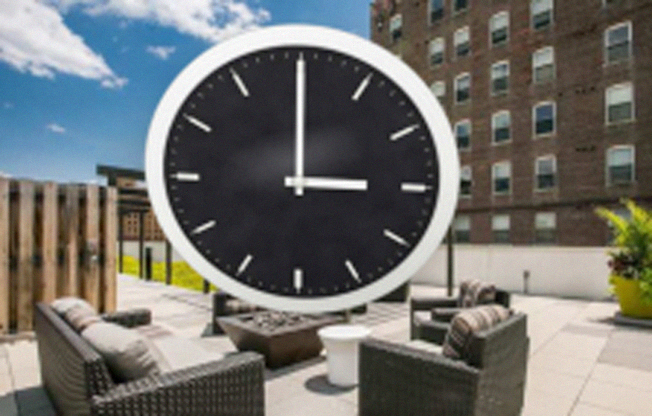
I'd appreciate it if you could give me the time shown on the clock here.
3:00
